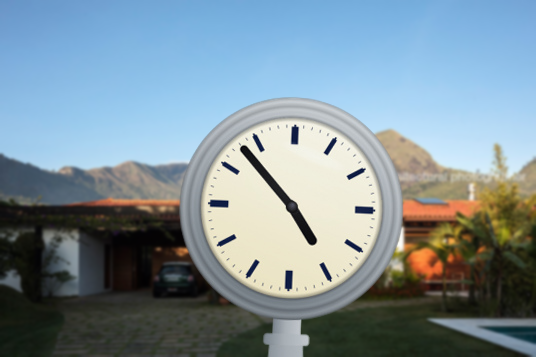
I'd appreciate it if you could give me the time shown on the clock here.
4:53
